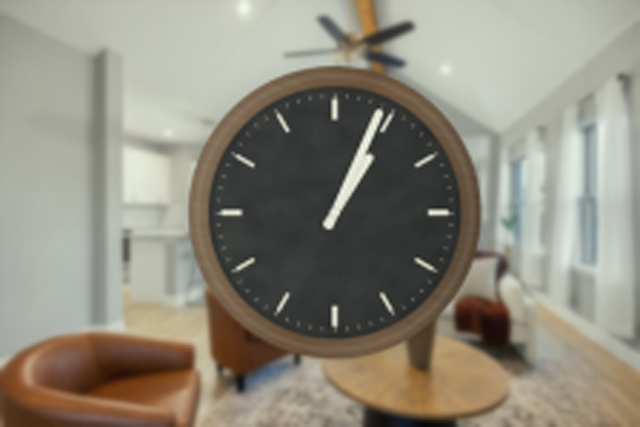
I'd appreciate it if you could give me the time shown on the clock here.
1:04
